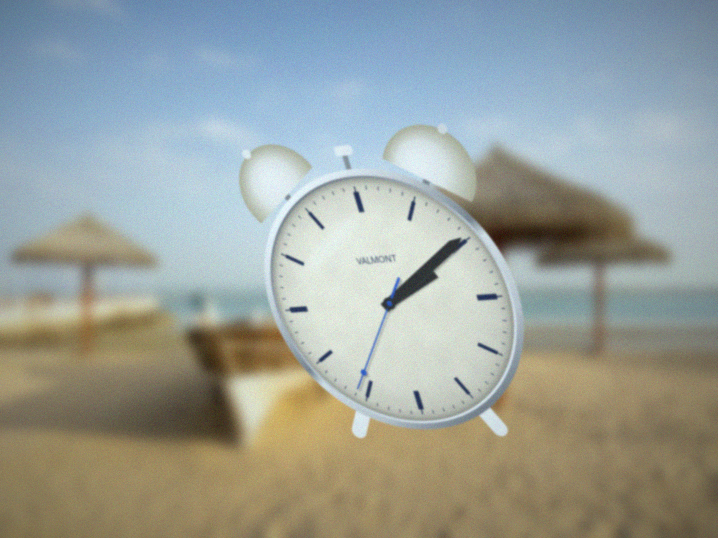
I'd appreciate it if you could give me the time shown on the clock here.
2:09:36
